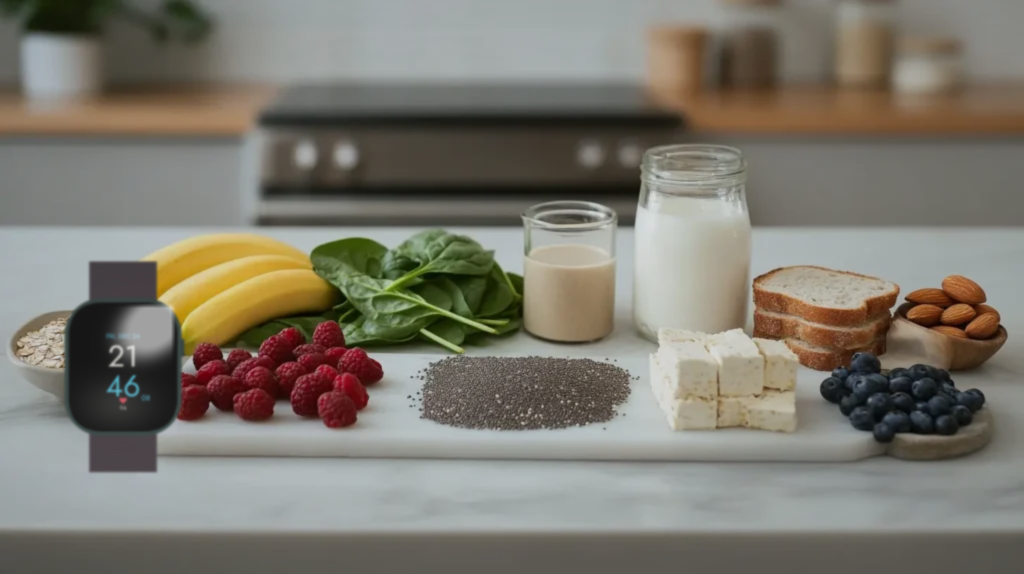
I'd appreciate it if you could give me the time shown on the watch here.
21:46
